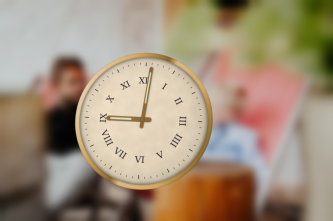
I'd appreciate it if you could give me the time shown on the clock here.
9:01
